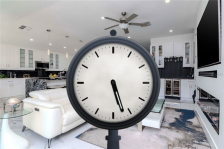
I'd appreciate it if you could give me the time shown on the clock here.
5:27
